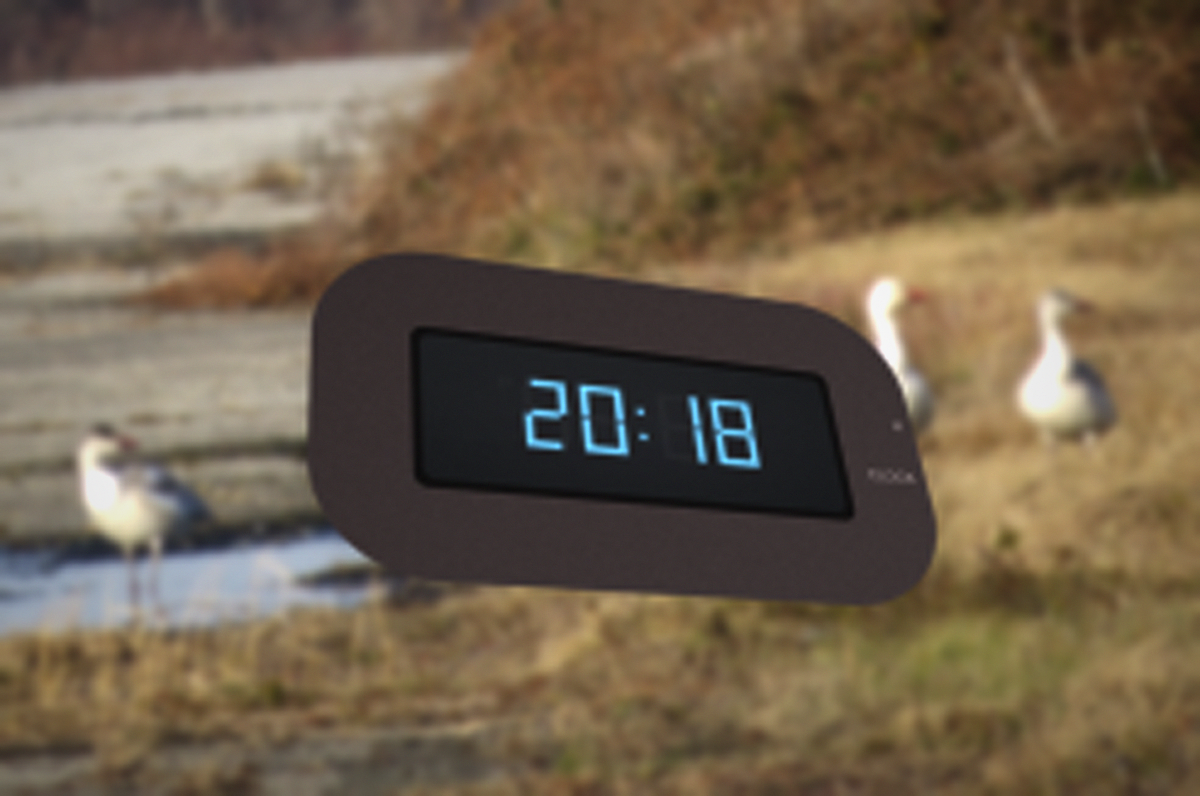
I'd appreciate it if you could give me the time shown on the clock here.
20:18
